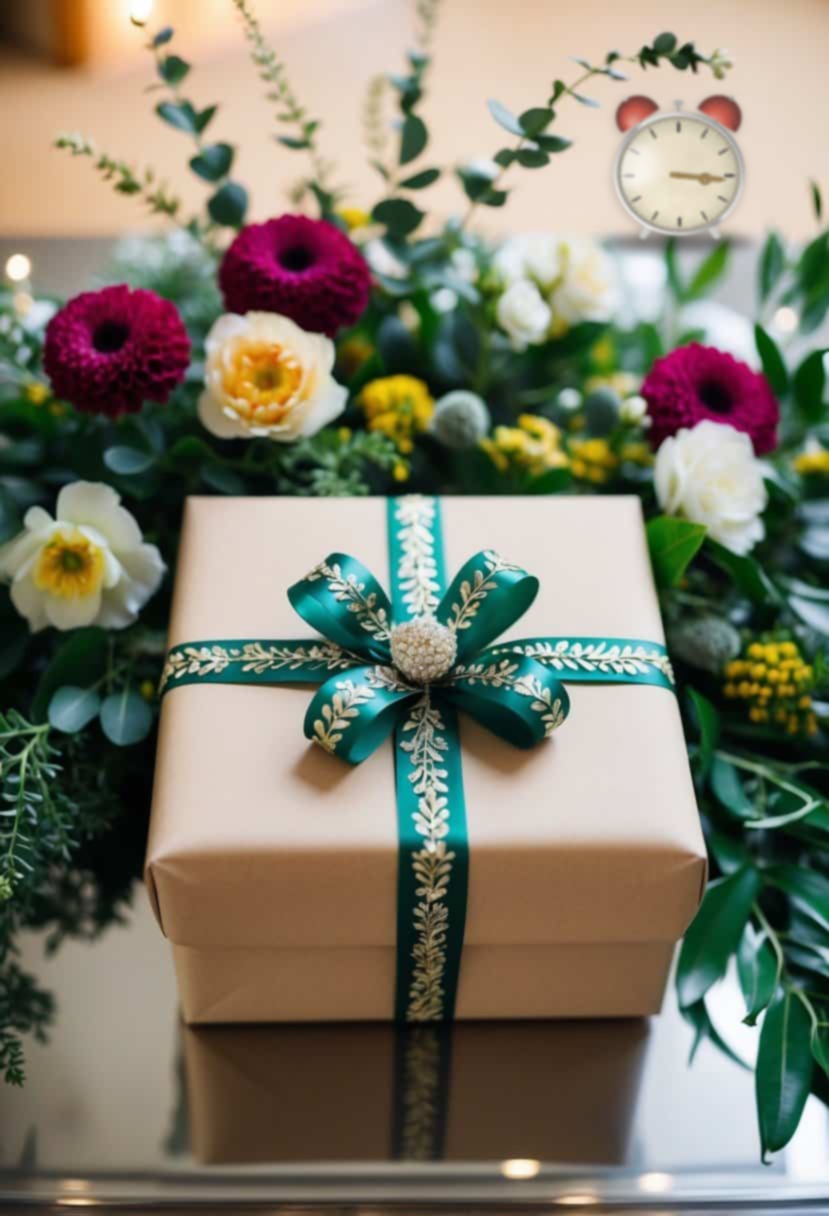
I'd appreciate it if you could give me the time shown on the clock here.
3:16
